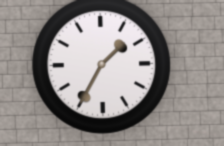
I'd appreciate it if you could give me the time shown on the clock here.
1:35
